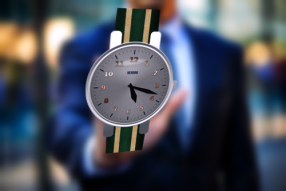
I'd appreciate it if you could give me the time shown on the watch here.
5:18
